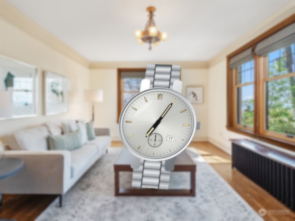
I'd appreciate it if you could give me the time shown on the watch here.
7:05
